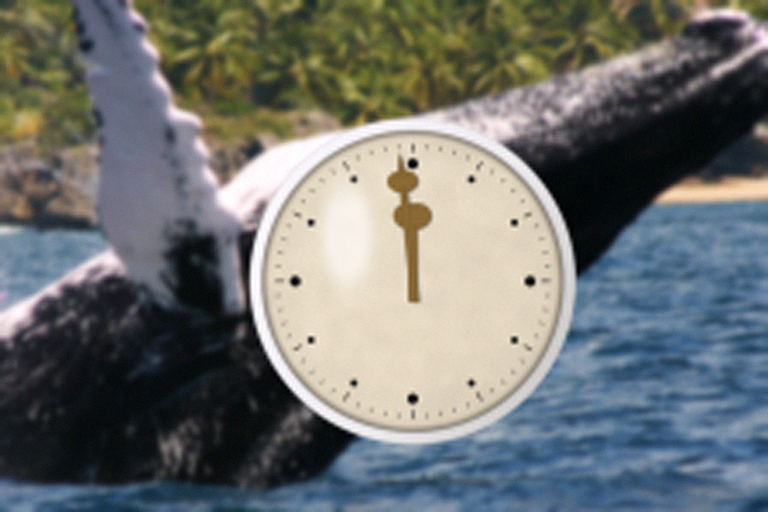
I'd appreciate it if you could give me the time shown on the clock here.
11:59
